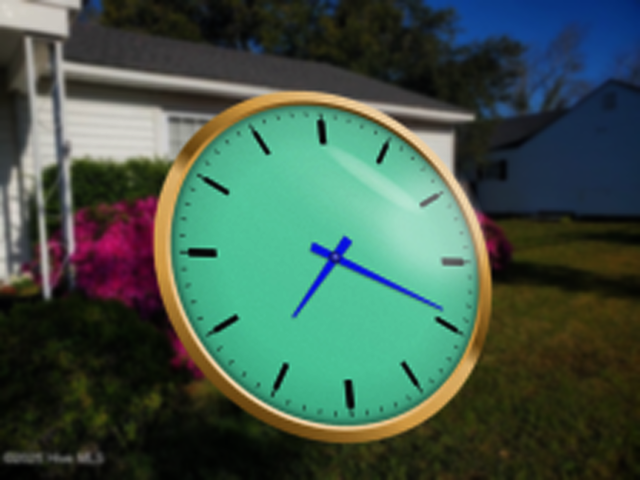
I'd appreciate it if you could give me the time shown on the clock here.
7:19
